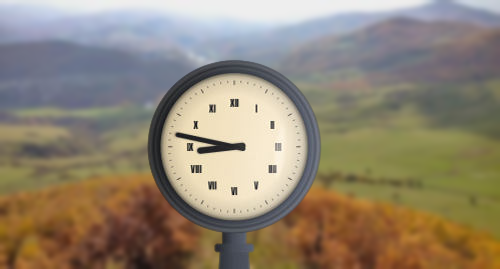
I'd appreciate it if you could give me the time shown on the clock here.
8:47
